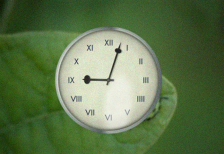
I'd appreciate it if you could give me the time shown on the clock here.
9:03
